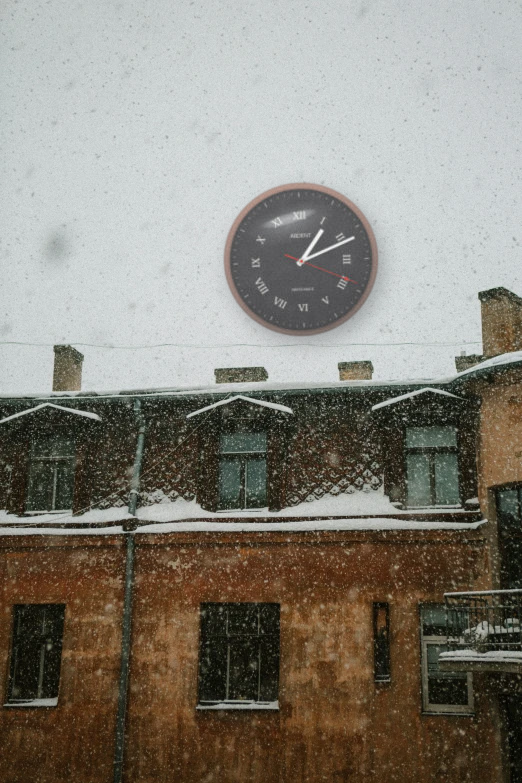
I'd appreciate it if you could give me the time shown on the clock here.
1:11:19
